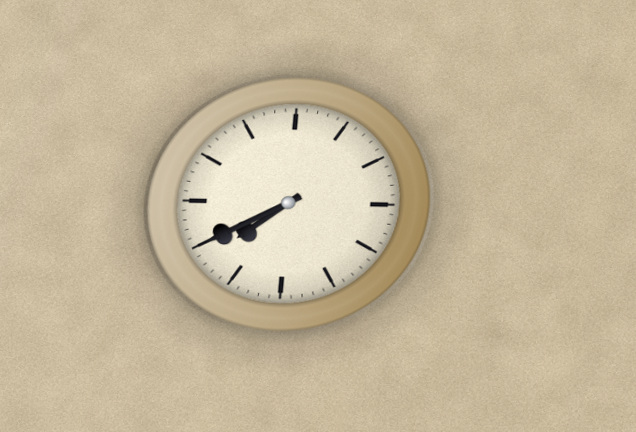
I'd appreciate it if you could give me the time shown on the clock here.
7:40
